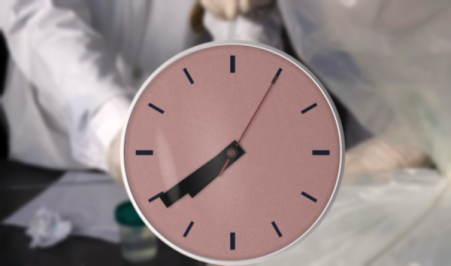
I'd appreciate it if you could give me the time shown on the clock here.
7:39:05
